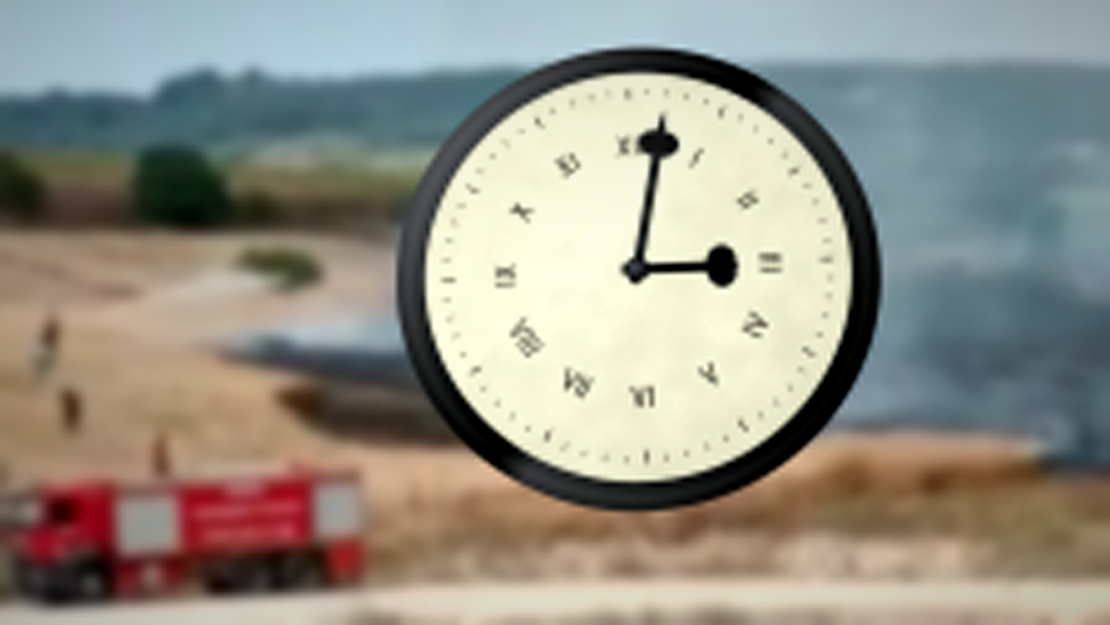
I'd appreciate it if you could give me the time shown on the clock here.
3:02
